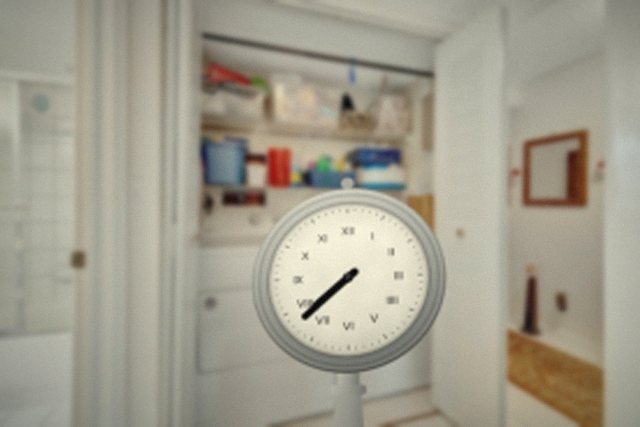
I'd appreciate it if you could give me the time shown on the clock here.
7:38
